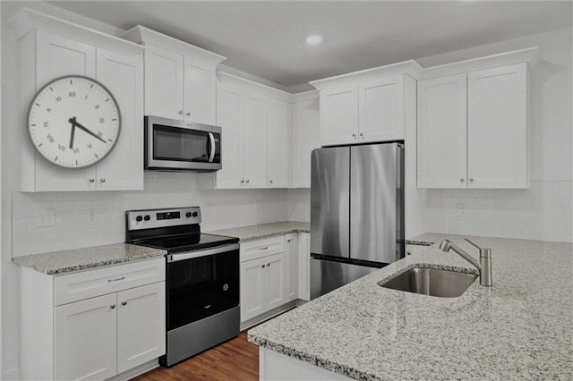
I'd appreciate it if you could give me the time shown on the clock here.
6:21
